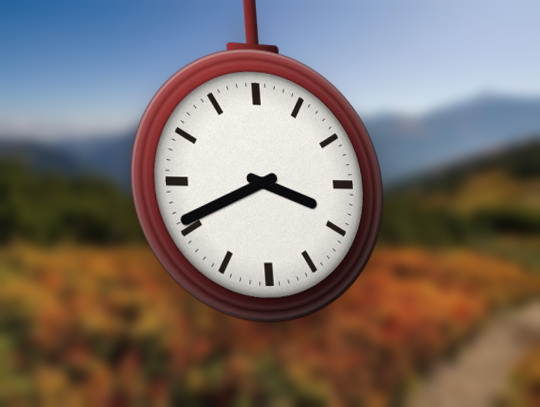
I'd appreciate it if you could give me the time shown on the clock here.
3:41
